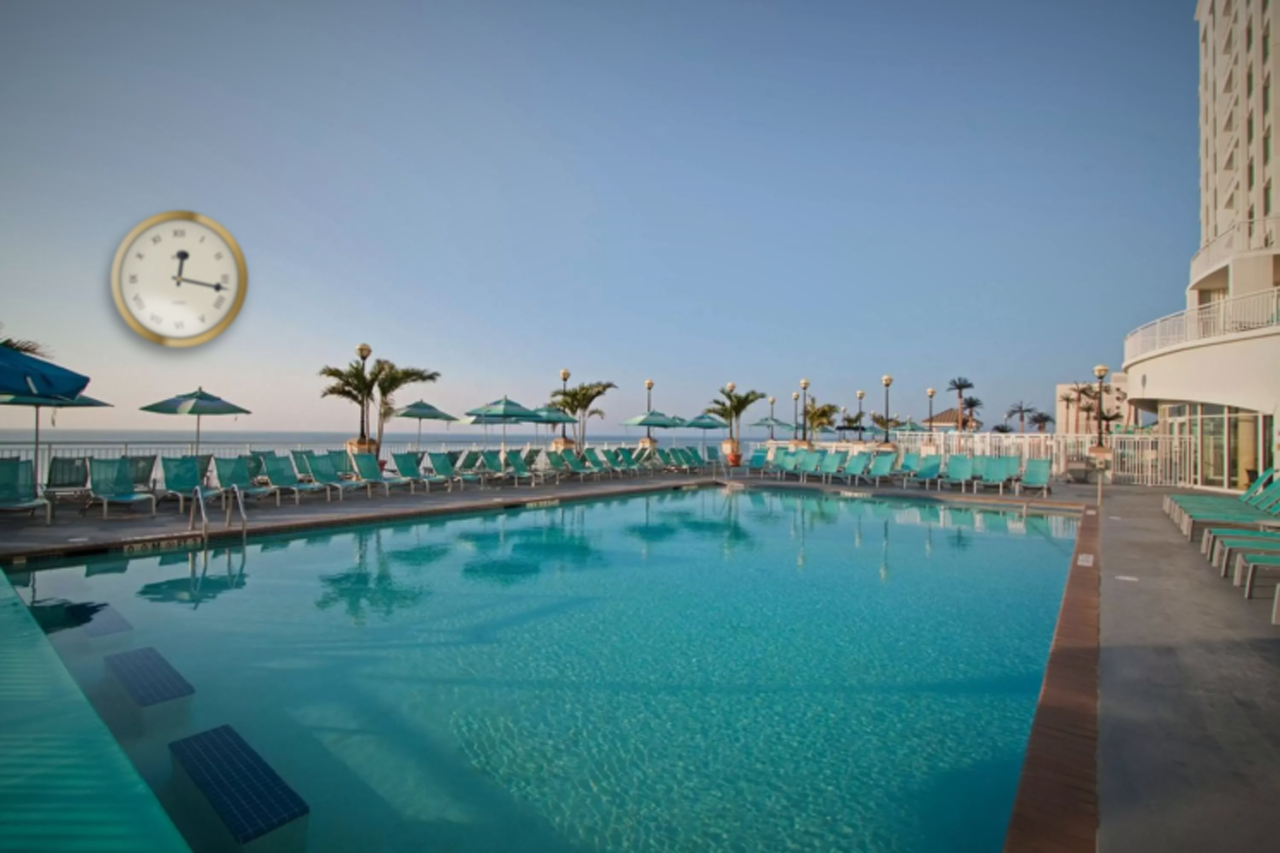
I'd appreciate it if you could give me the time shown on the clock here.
12:17
